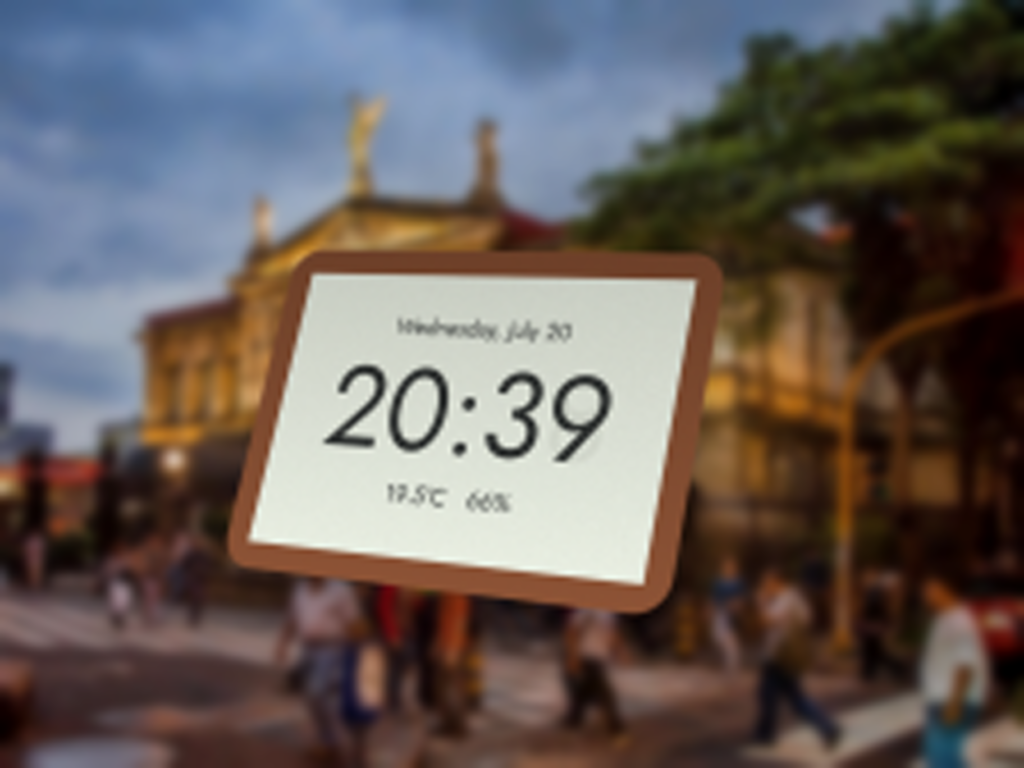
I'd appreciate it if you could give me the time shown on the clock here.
20:39
